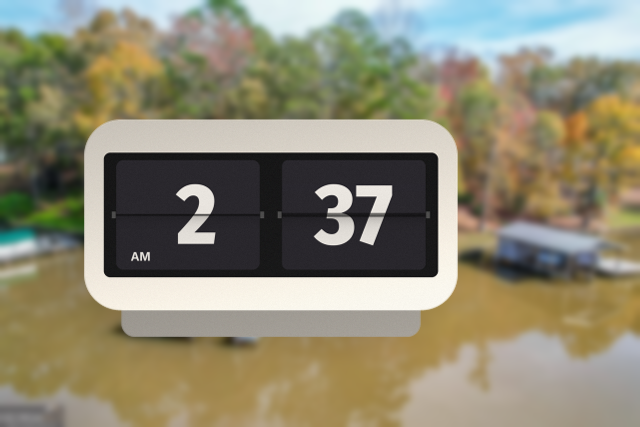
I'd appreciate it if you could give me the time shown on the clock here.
2:37
